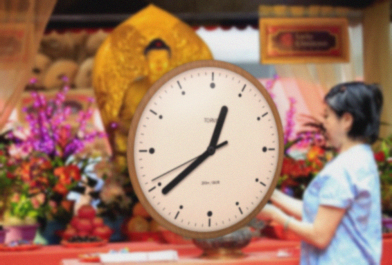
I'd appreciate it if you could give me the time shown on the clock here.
12:38:41
